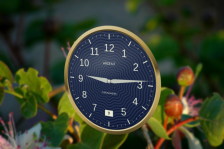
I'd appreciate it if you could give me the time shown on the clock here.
9:14
